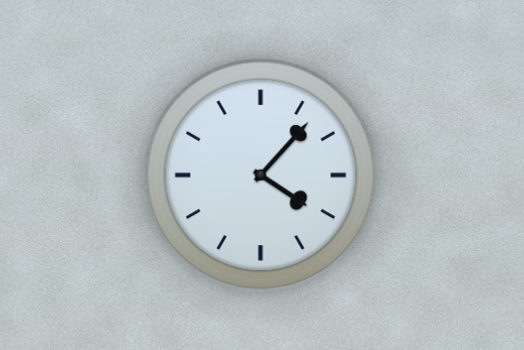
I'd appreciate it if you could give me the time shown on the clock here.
4:07
